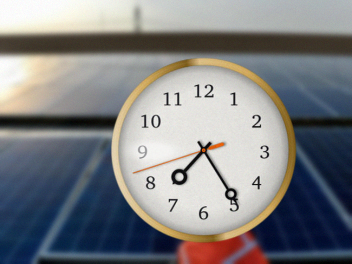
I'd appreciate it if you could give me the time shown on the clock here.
7:24:42
